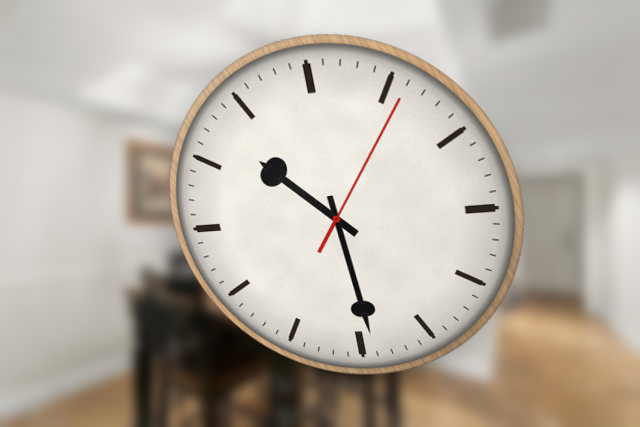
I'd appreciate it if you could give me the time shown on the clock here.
10:29:06
